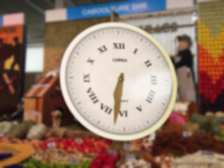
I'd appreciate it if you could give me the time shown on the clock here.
6:32
